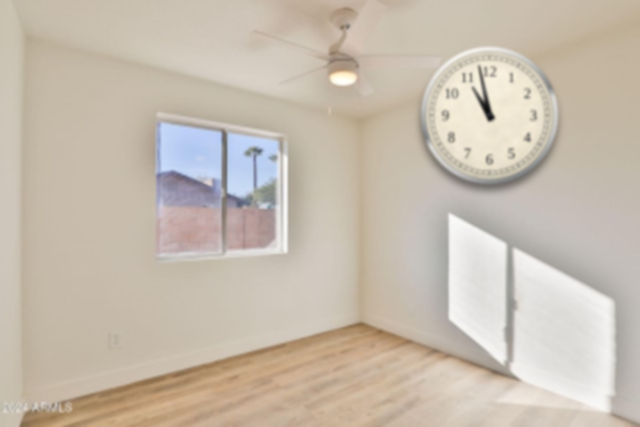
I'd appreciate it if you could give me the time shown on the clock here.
10:58
